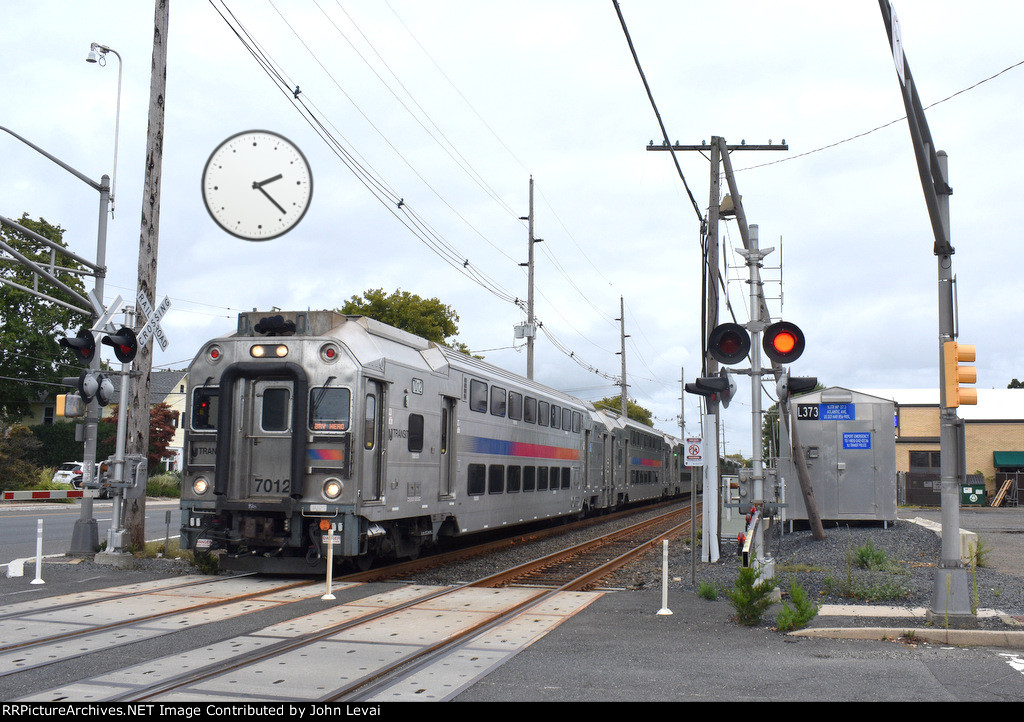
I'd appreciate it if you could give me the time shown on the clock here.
2:23
